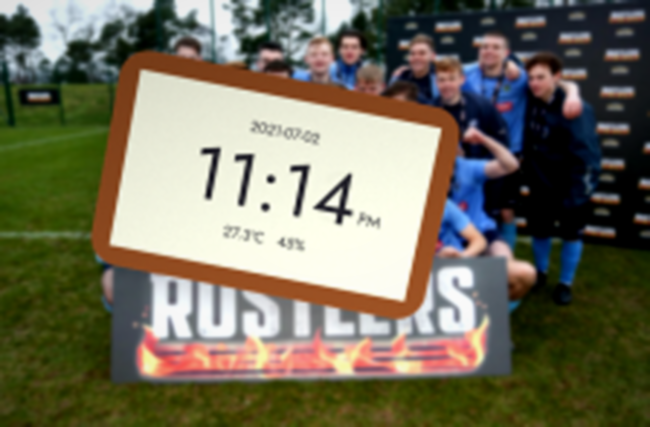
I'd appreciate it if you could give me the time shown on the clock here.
11:14
